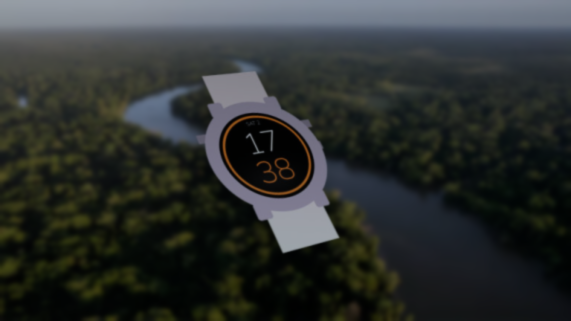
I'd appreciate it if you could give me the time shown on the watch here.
17:38
